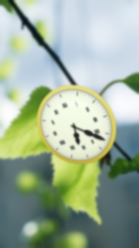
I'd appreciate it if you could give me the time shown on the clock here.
6:22
